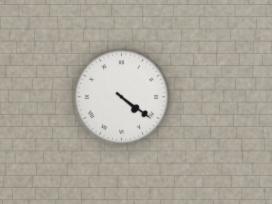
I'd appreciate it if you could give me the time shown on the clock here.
4:21
